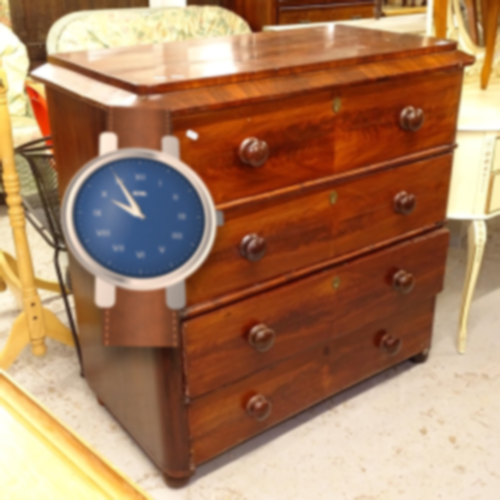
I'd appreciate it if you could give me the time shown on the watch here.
9:55
